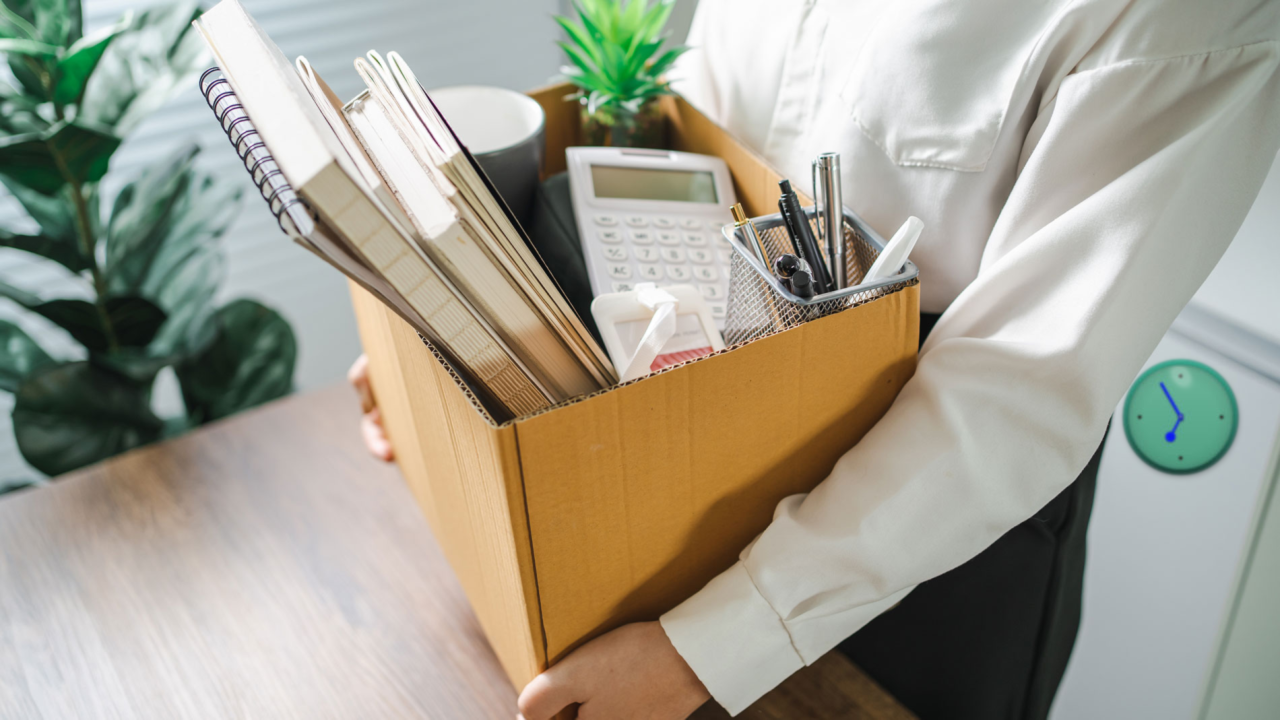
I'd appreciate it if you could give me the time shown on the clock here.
6:55
